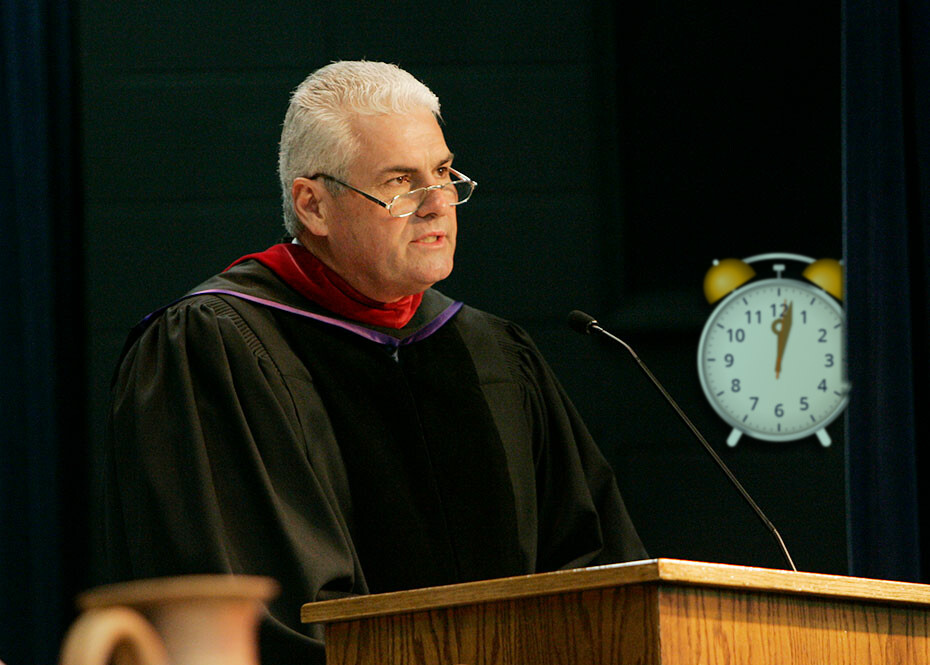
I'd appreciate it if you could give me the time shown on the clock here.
12:02:01
